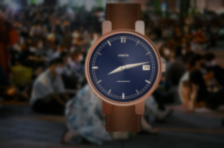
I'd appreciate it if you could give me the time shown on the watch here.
8:13
